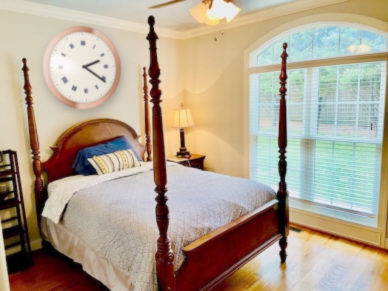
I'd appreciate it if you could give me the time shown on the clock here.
2:21
